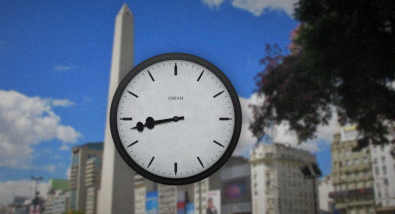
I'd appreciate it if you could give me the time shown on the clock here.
8:43
